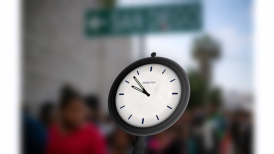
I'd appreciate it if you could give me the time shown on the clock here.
9:53
